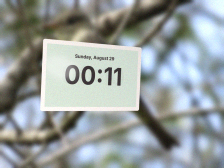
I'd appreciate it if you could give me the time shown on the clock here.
0:11
